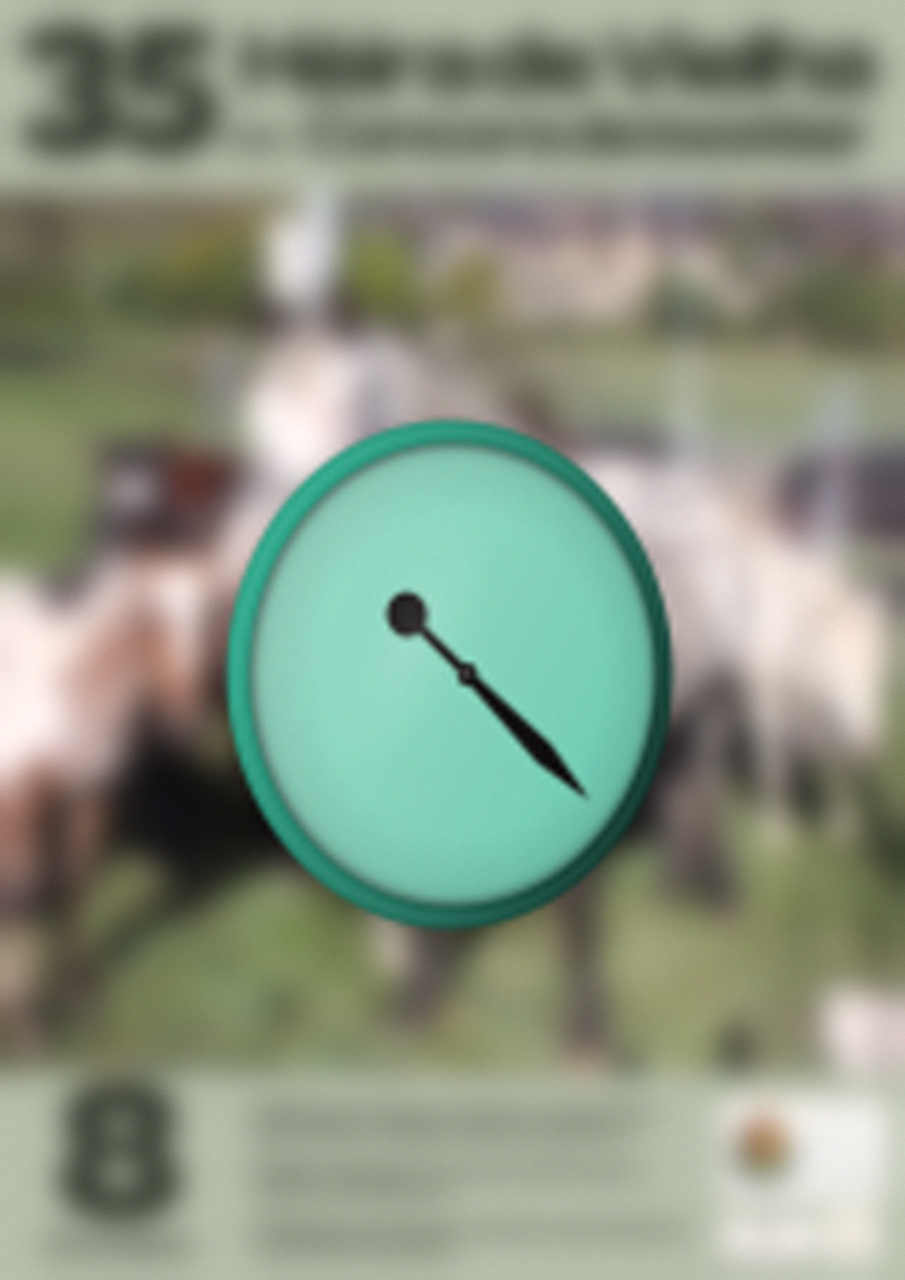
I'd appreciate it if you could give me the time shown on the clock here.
10:22
